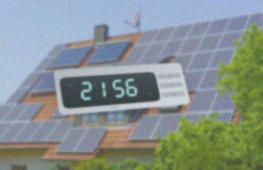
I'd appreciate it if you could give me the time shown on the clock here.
21:56
